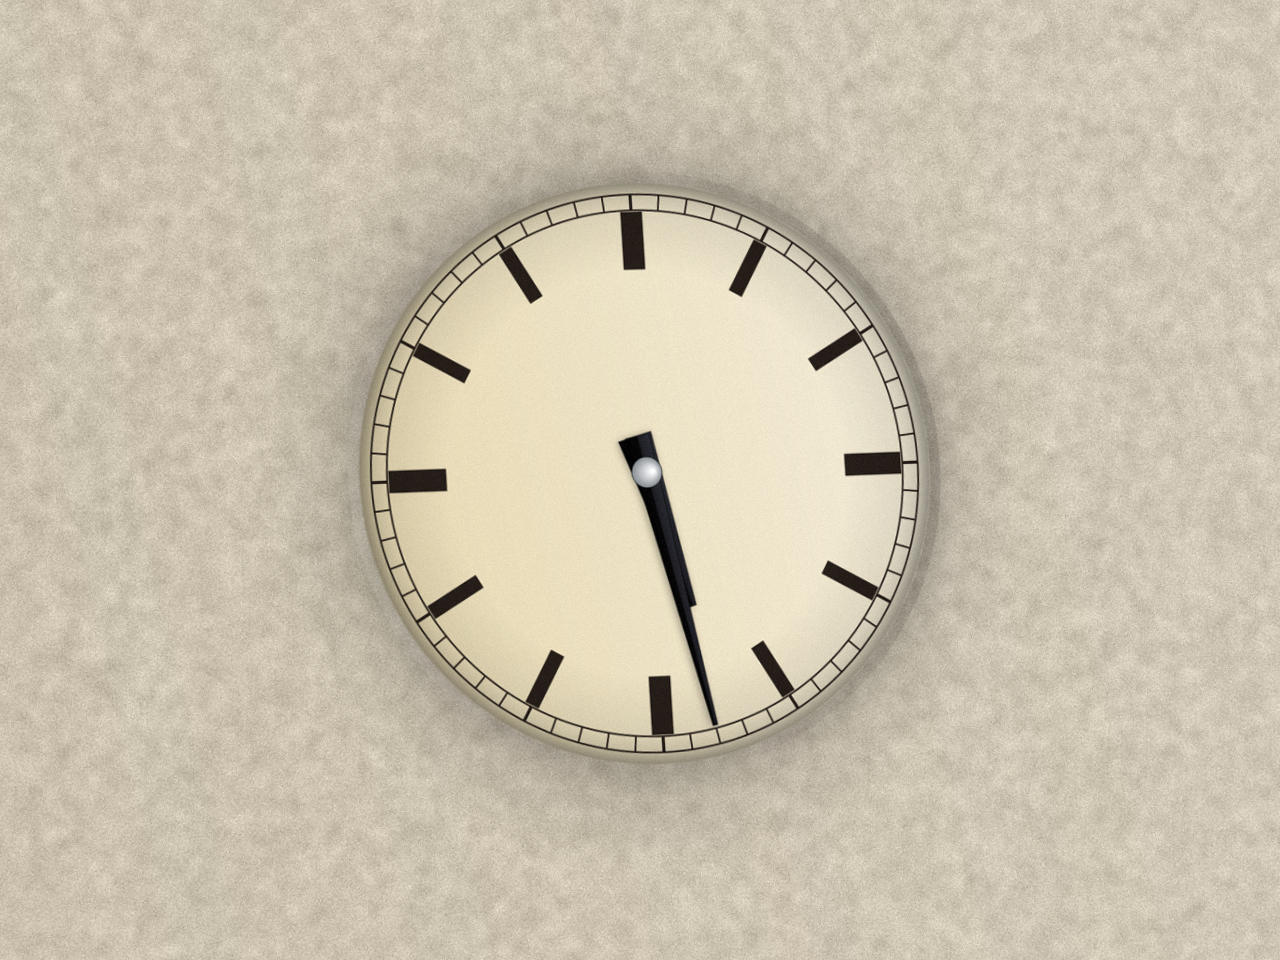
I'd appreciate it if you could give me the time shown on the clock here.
5:28
